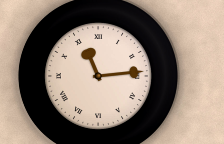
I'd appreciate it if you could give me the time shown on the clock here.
11:14
